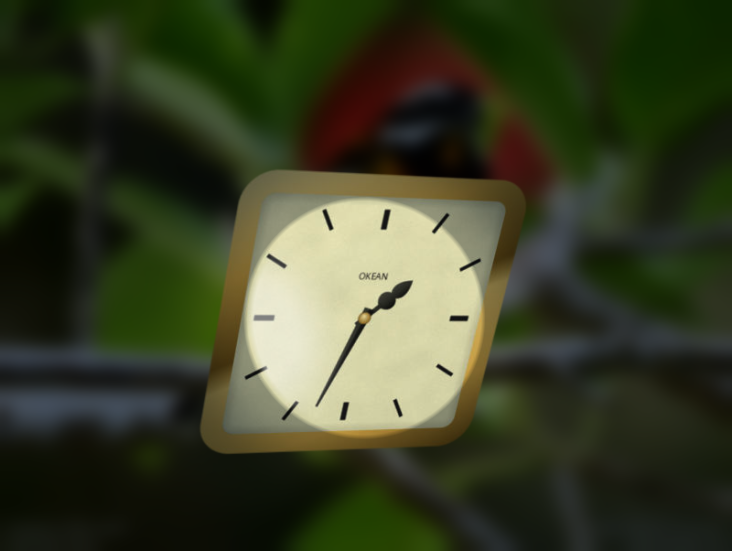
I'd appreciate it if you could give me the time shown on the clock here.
1:33
